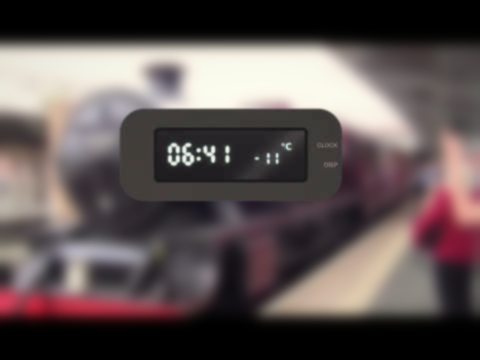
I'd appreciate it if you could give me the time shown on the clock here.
6:41
